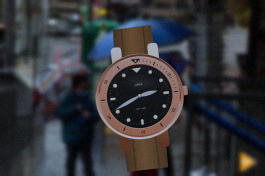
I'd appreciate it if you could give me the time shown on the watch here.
2:41
